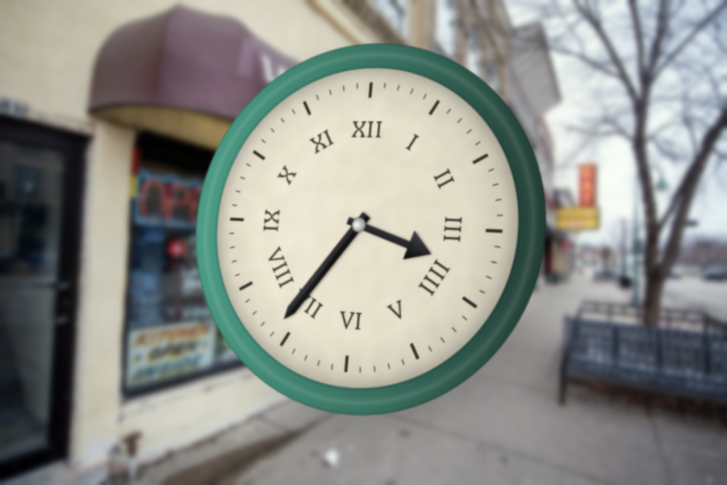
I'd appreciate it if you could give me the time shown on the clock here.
3:36
